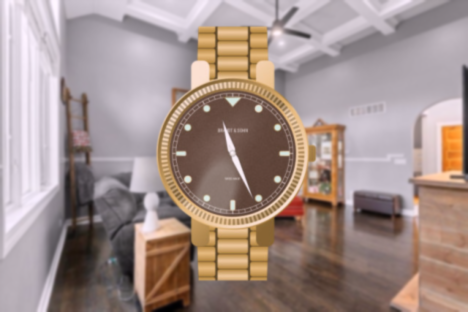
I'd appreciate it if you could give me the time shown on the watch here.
11:26
